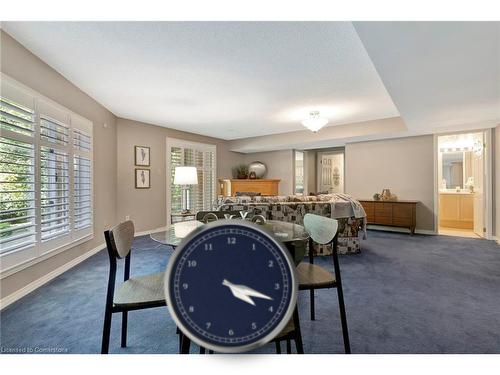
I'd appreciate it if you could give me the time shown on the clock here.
4:18
